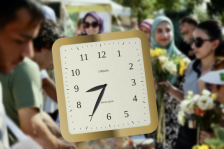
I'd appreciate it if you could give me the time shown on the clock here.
8:35
